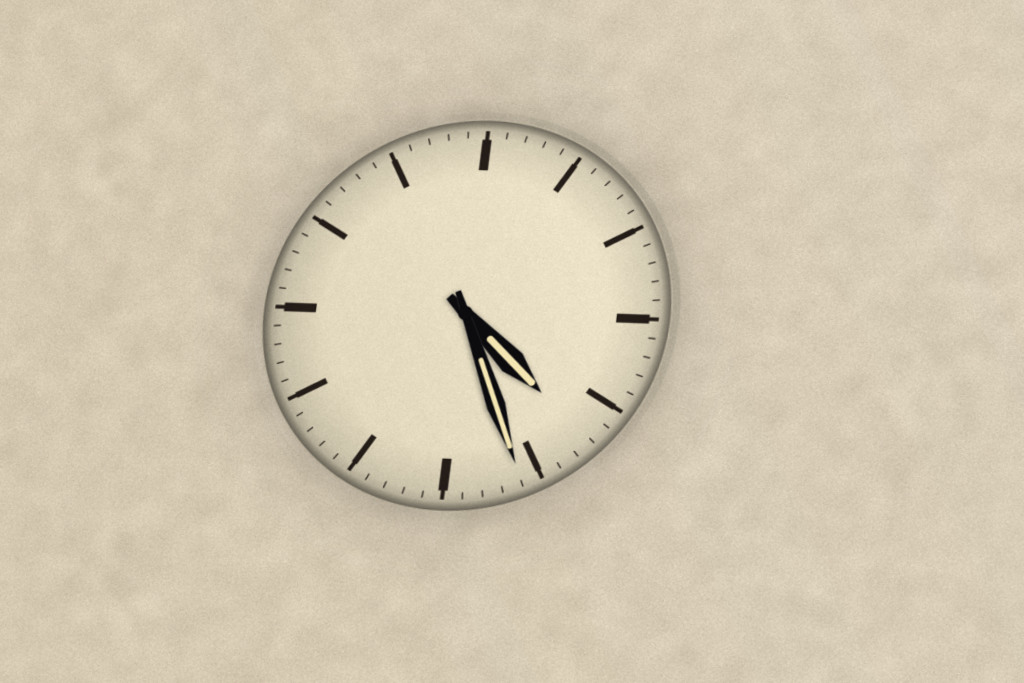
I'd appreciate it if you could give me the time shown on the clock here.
4:26
